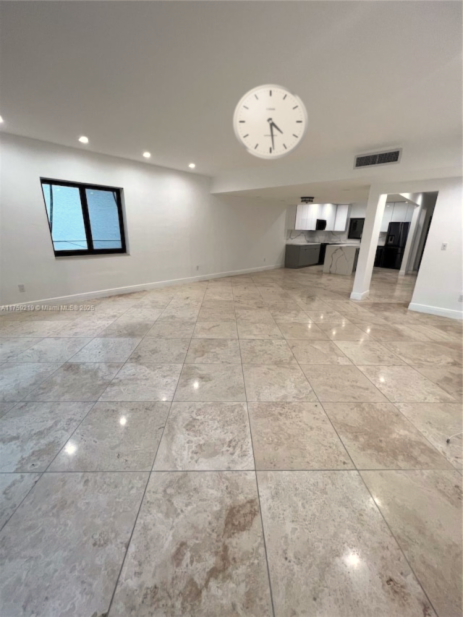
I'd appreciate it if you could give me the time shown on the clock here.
4:29
